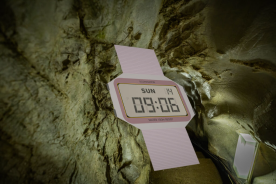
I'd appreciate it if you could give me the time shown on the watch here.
9:06
